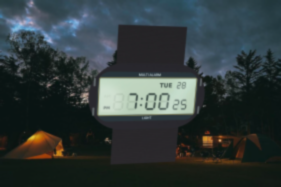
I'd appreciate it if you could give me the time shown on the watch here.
7:00:25
